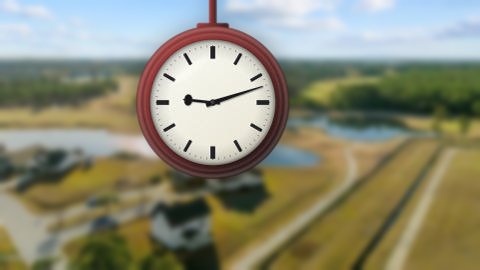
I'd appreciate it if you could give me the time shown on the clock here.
9:12
